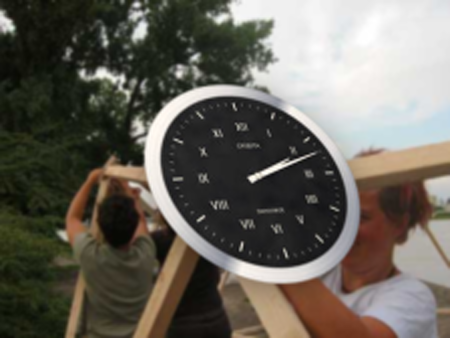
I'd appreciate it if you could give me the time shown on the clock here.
2:12
